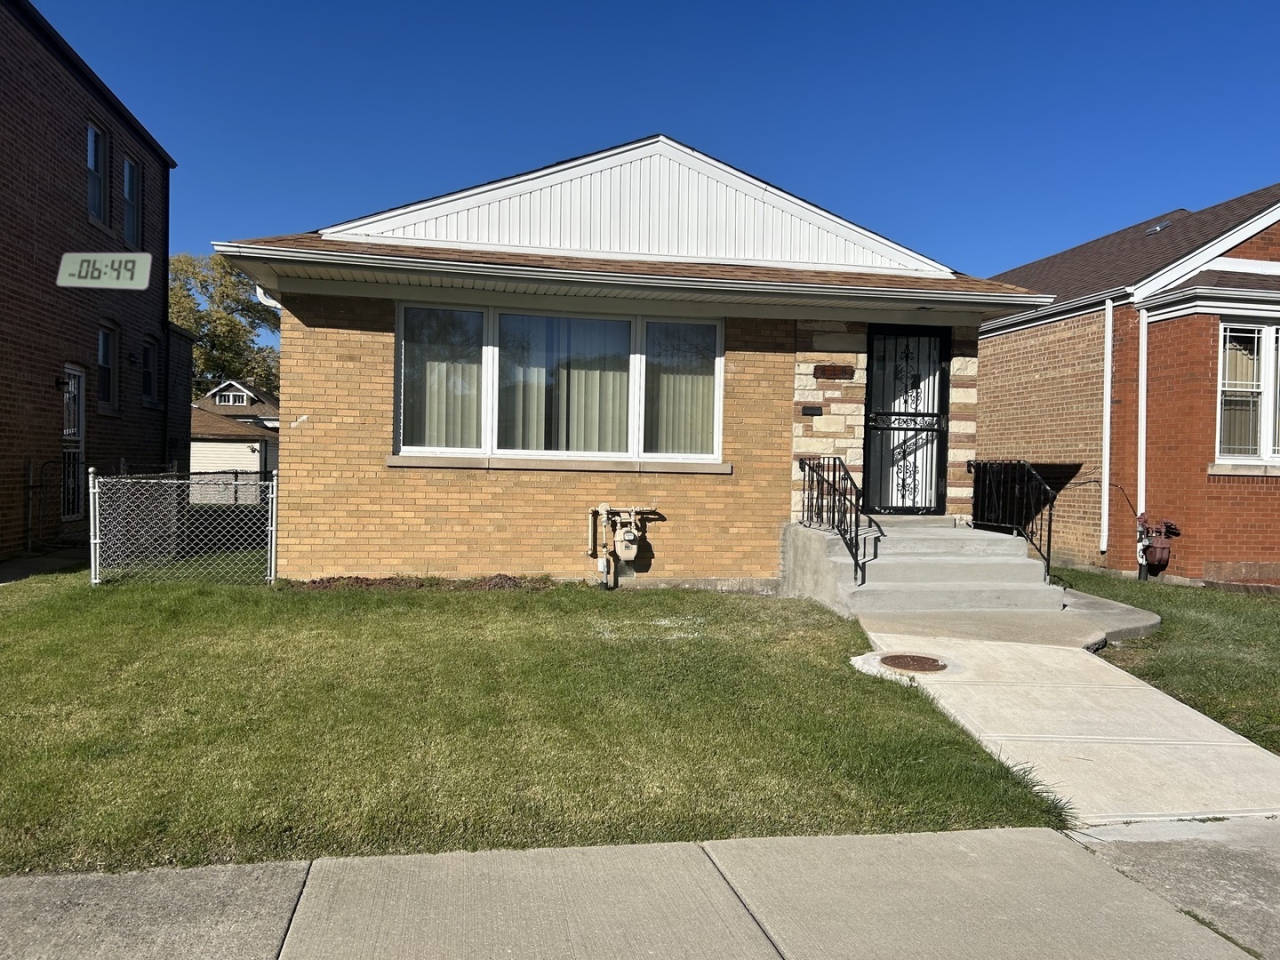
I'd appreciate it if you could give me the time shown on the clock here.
6:49
